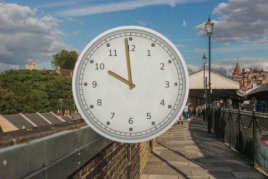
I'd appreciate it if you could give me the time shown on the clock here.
9:59
